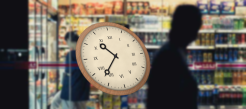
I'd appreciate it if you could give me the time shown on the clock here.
10:37
